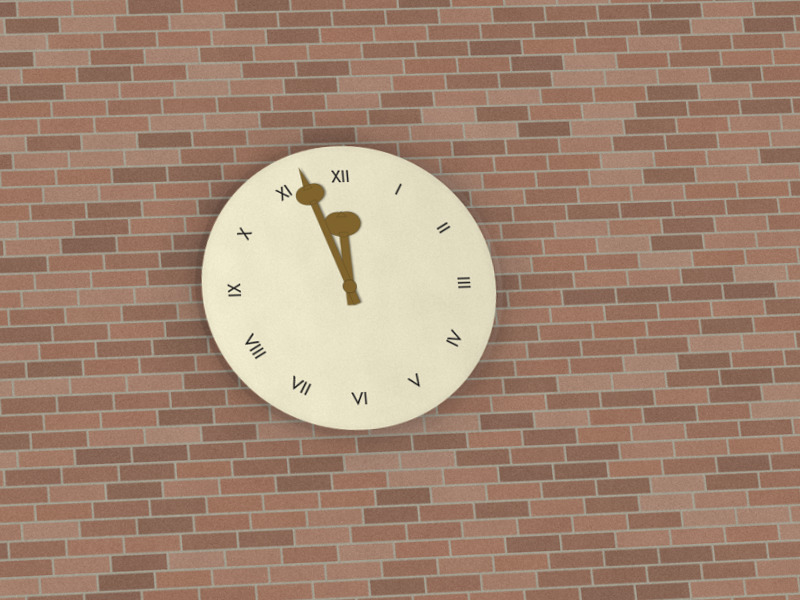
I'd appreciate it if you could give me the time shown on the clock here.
11:57
